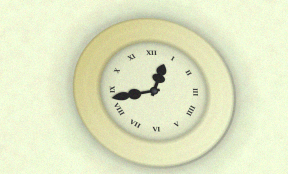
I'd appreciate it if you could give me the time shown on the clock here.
12:43
